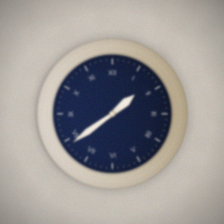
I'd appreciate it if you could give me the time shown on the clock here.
1:39
